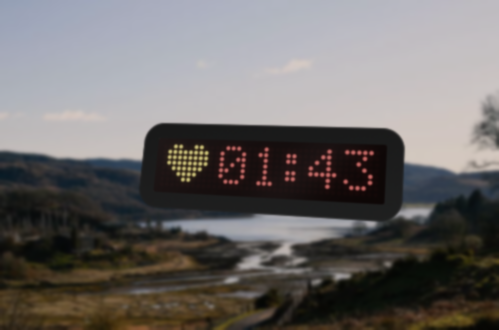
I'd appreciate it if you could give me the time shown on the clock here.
1:43
